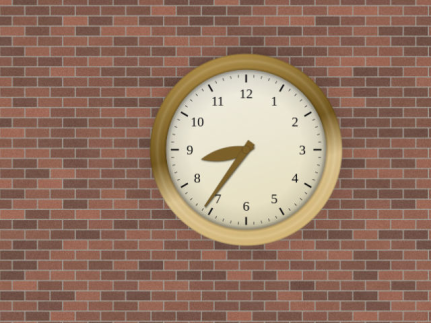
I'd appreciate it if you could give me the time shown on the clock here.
8:36
